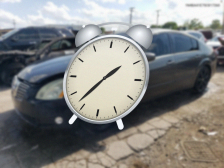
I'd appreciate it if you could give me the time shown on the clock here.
1:37
